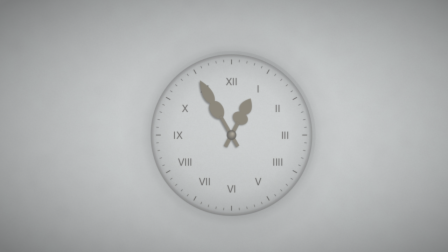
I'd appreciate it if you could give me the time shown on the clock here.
12:55
